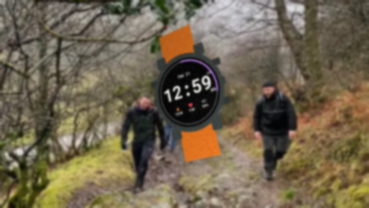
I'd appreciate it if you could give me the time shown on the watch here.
12:59
